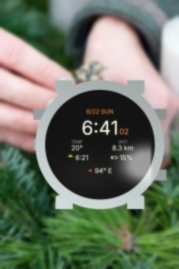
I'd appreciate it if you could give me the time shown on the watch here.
6:41
